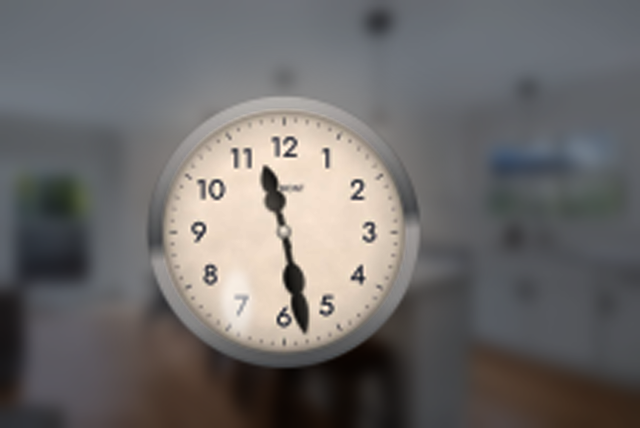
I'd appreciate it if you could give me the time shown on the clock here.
11:28
